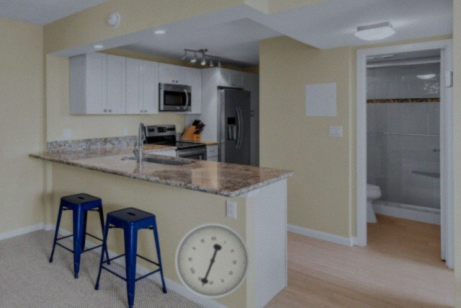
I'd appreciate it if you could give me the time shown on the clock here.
12:33
